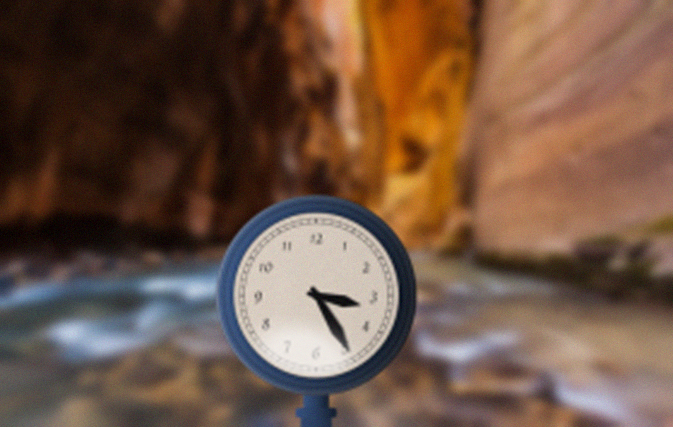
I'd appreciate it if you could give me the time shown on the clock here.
3:25
